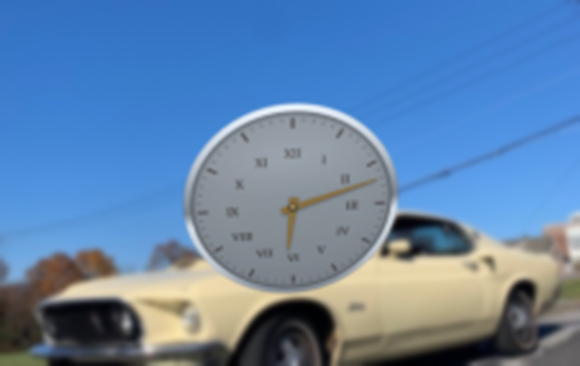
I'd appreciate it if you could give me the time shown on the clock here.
6:12
